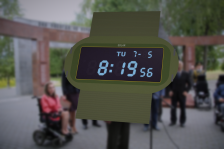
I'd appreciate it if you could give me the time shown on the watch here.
8:19:56
